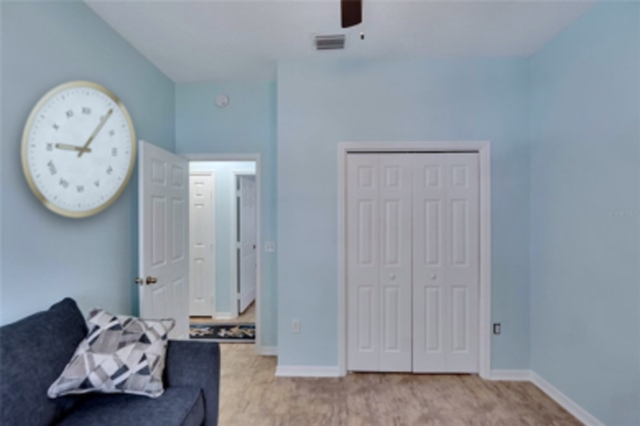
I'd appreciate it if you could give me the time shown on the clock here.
9:06
